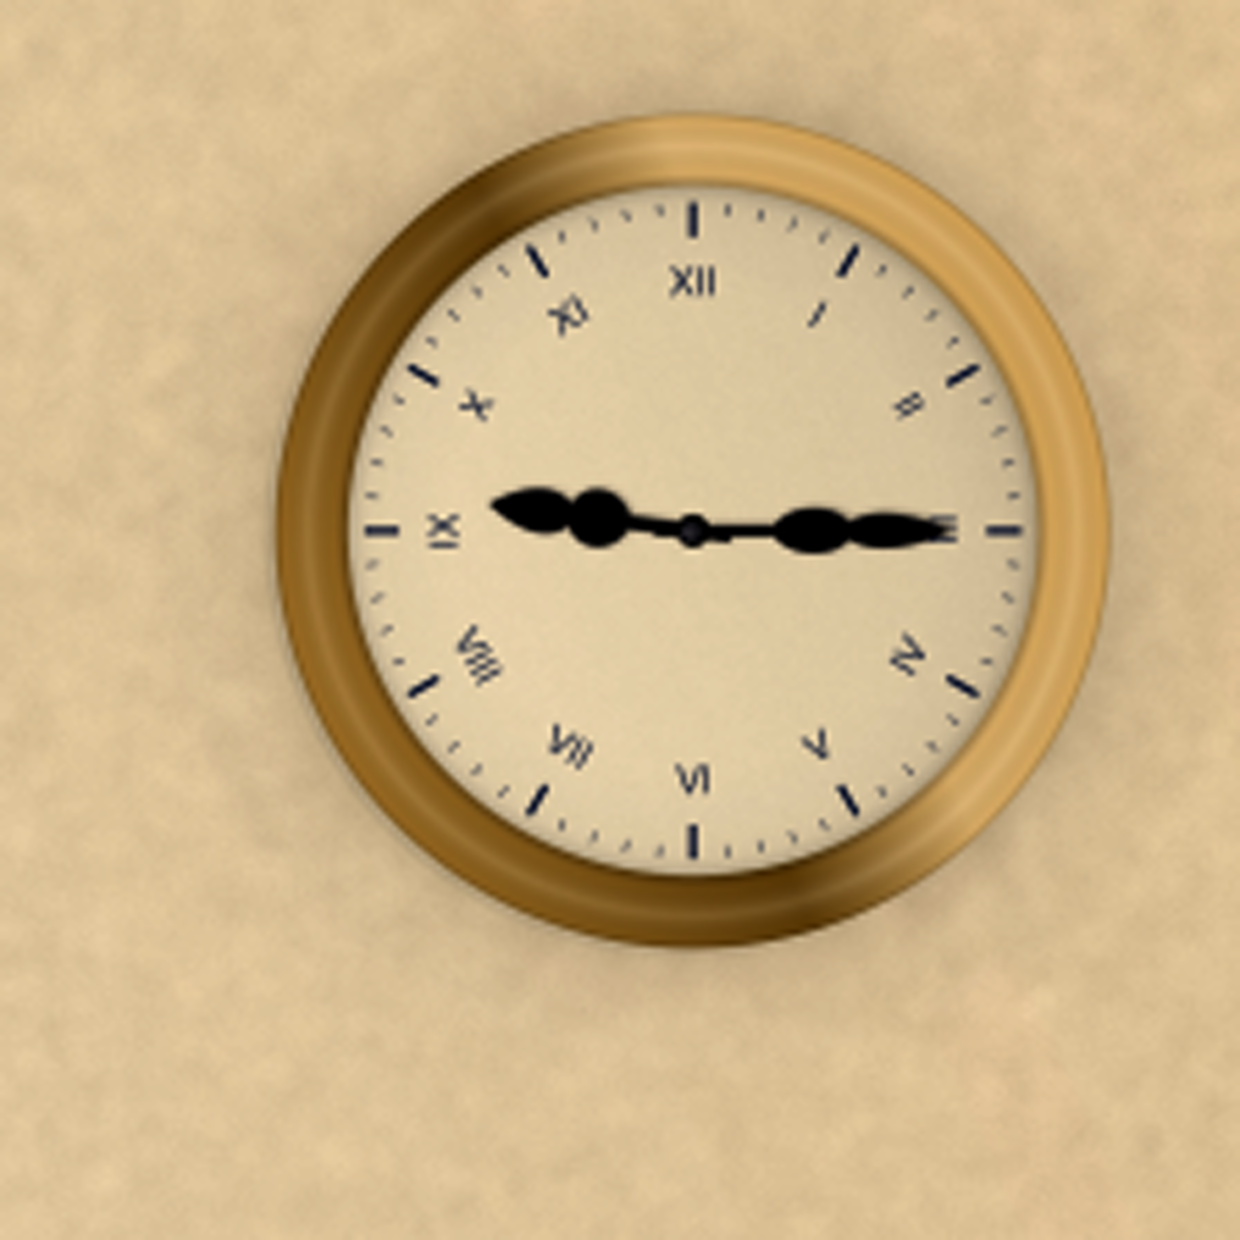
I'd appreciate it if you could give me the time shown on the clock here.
9:15
